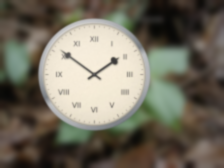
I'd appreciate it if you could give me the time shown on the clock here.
1:51
